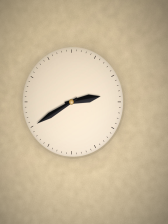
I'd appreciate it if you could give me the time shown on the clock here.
2:40
